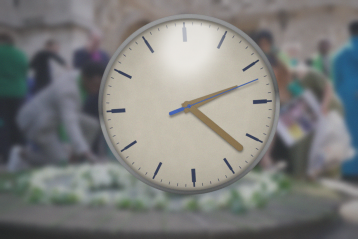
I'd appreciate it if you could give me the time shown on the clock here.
2:22:12
